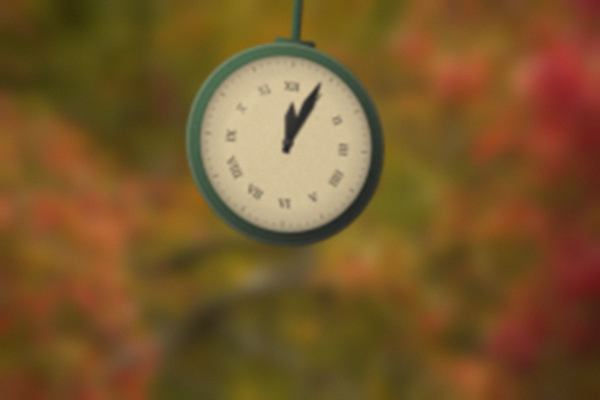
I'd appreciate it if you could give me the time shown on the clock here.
12:04
